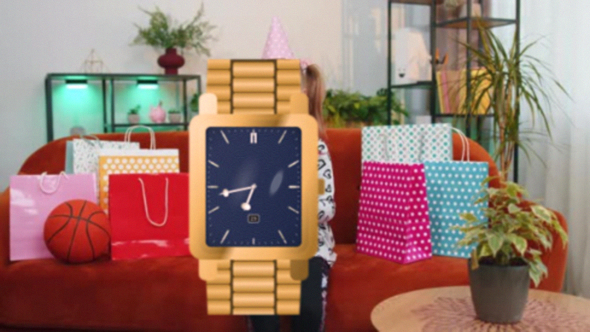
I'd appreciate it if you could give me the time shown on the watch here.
6:43
